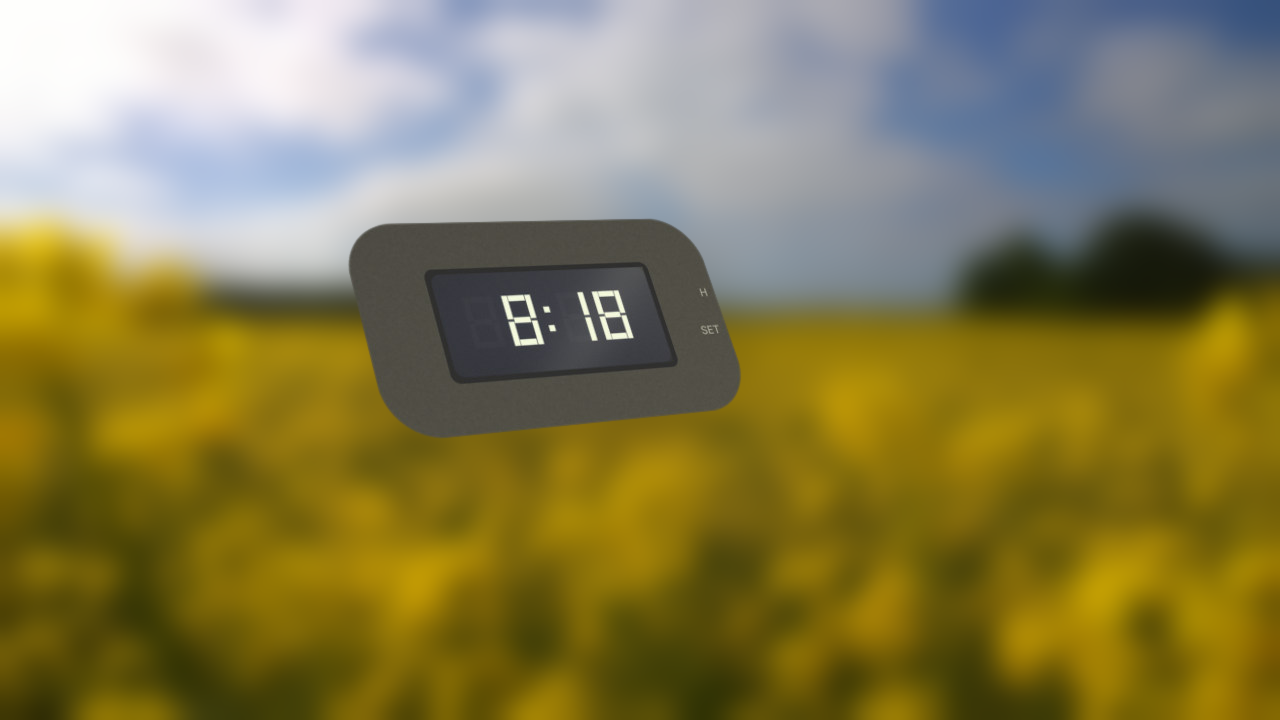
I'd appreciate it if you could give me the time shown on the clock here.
8:18
